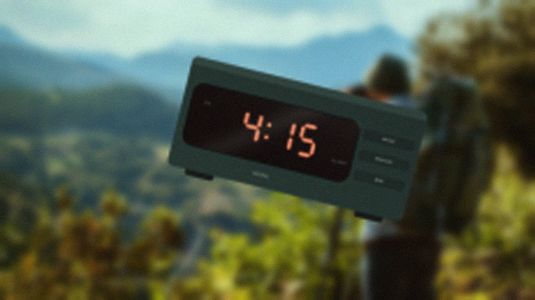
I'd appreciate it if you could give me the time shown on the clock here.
4:15
